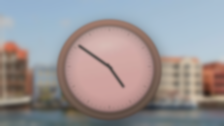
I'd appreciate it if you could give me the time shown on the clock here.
4:51
